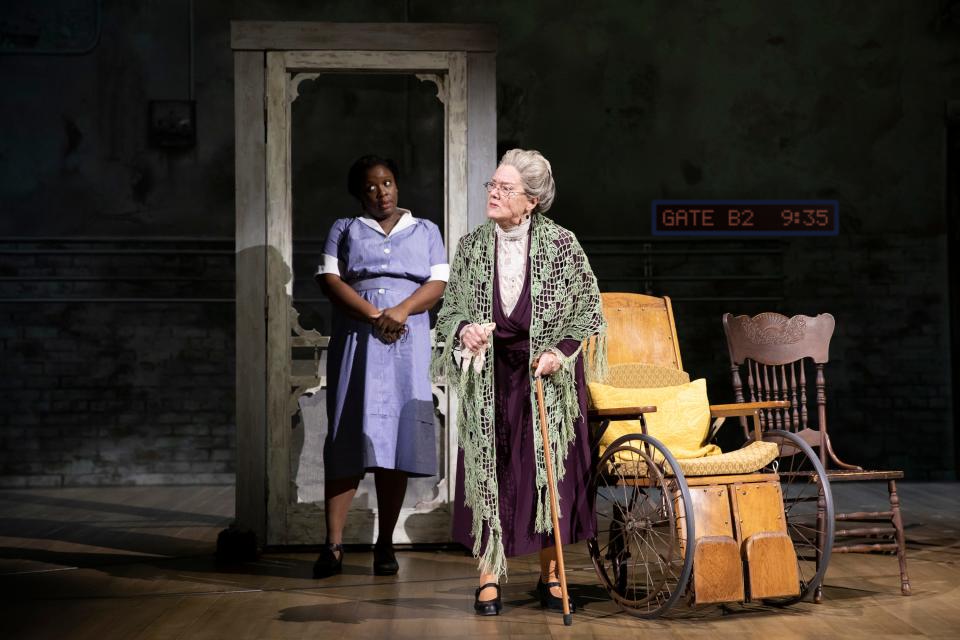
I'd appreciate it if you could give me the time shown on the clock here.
9:35
